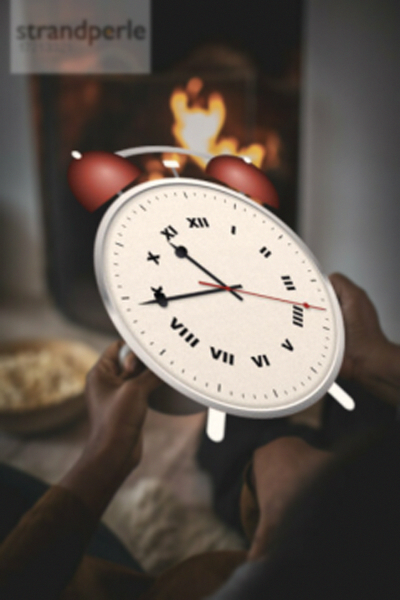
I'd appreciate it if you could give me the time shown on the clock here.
10:44:18
